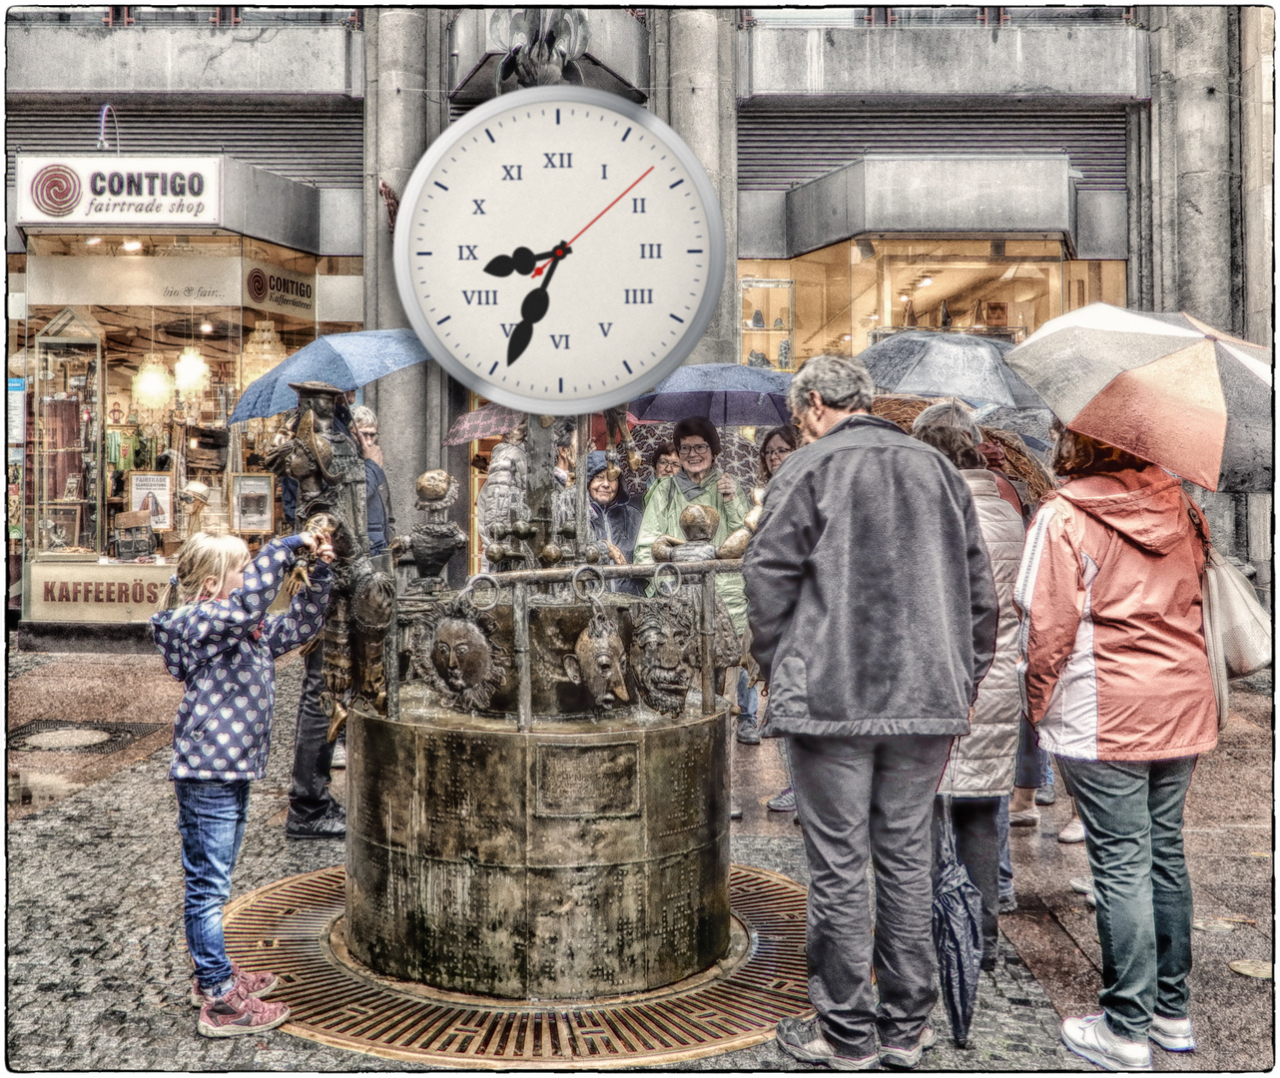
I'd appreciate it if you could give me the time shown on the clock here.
8:34:08
